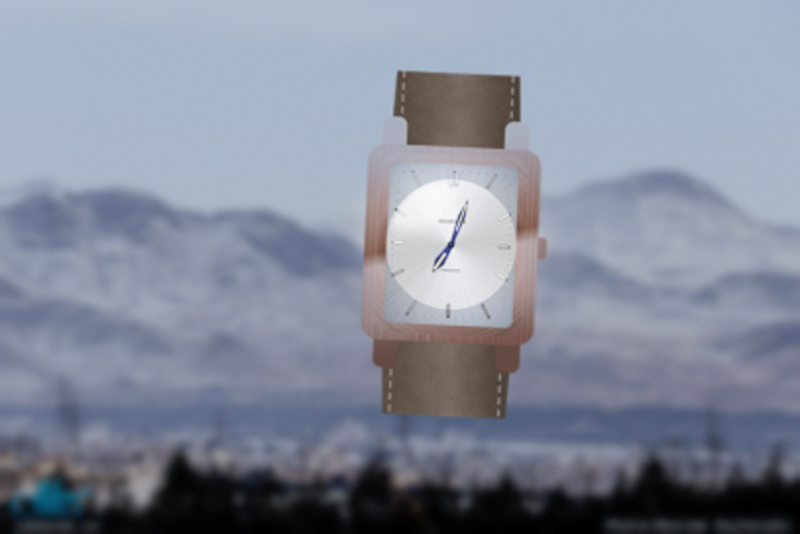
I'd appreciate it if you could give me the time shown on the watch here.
7:03
